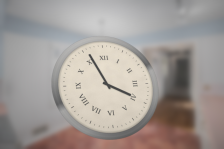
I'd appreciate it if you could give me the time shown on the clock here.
3:56
